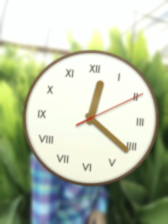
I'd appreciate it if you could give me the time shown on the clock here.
12:21:10
